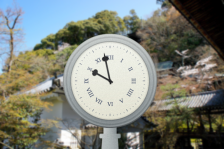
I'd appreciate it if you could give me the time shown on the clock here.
9:58
